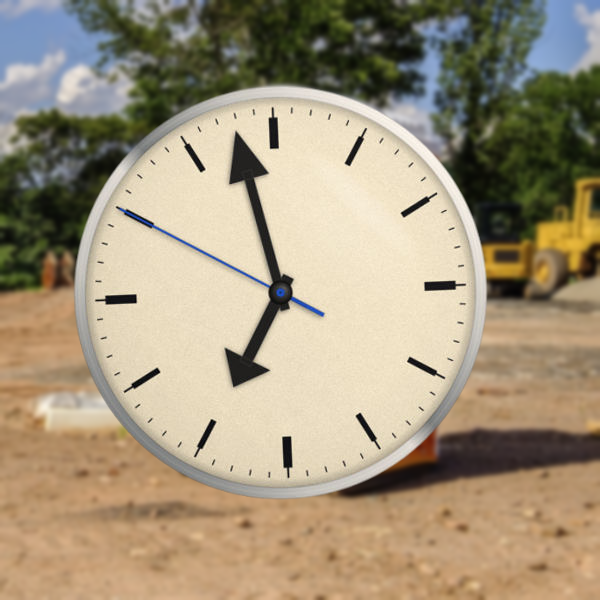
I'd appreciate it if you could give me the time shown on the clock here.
6:57:50
